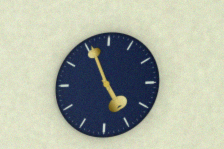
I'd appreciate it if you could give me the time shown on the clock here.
4:56
